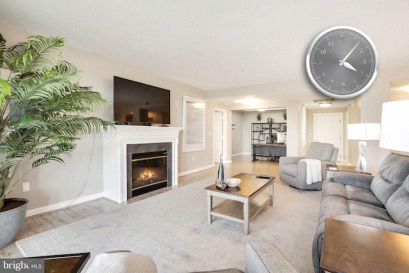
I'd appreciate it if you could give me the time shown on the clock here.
4:07
